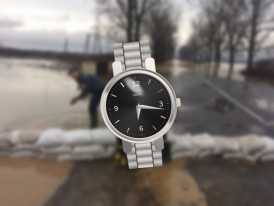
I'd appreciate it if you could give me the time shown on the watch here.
6:17
